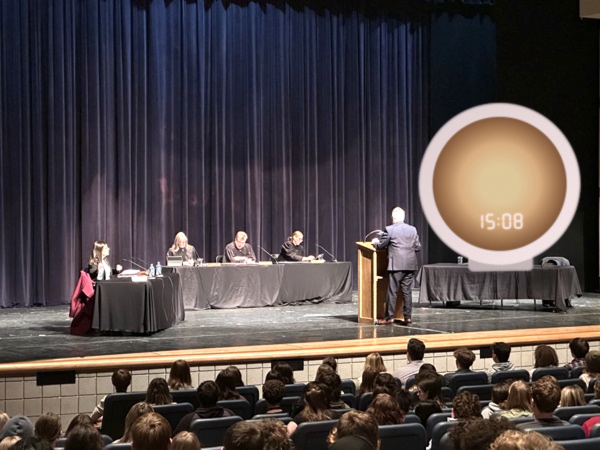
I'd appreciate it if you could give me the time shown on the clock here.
15:08
